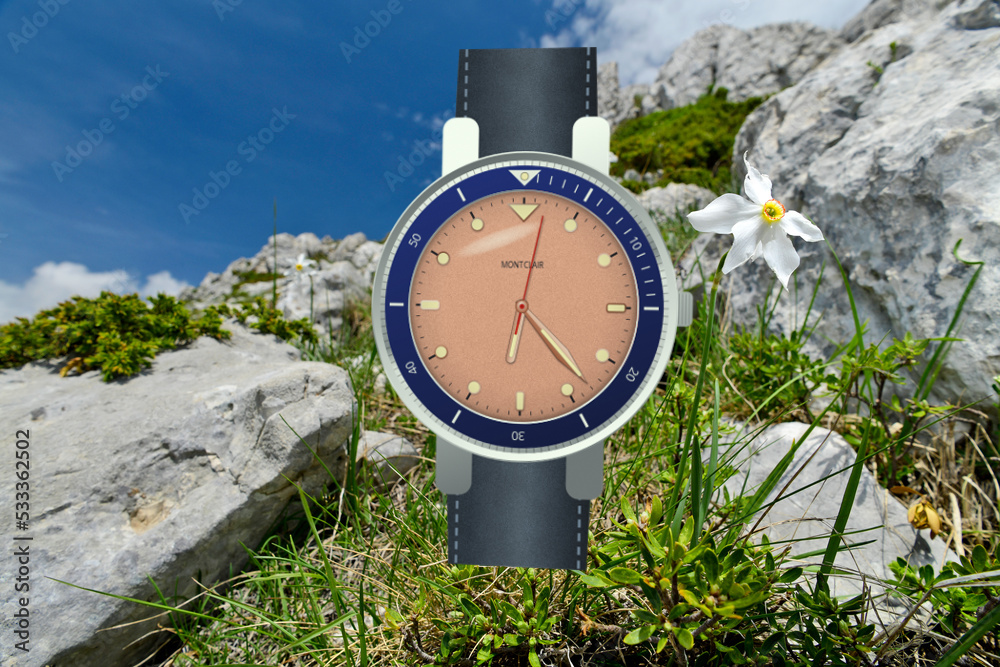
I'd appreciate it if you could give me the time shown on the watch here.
6:23:02
